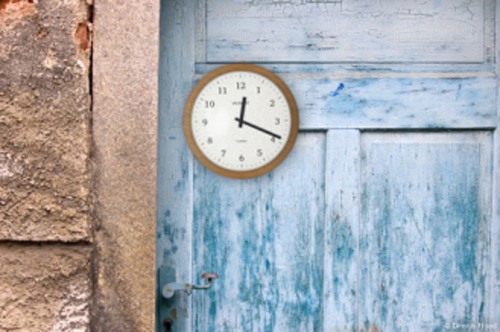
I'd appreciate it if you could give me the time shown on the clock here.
12:19
